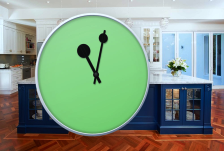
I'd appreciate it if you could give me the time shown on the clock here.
11:02
